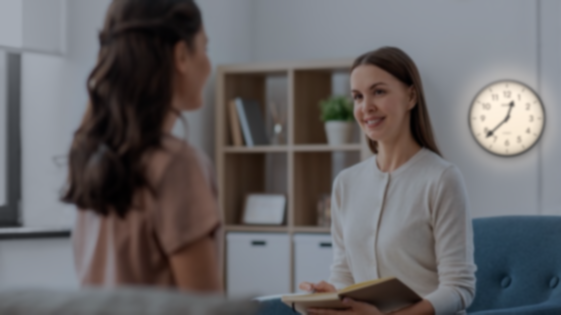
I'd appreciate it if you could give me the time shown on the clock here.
12:38
